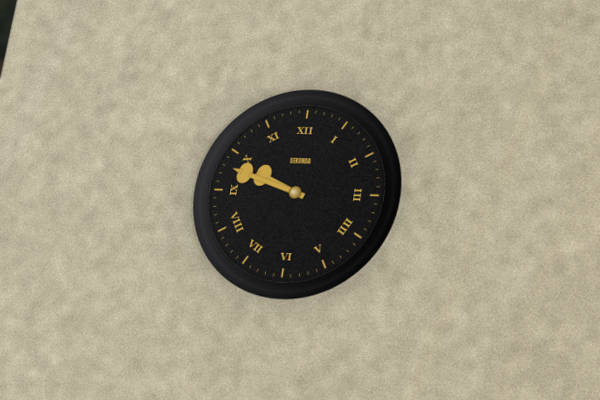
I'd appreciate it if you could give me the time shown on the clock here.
9:48
